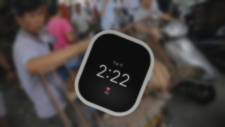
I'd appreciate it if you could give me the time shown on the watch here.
2:22
